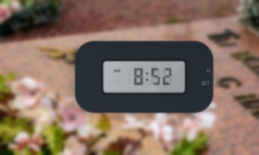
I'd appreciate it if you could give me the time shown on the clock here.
8:52
